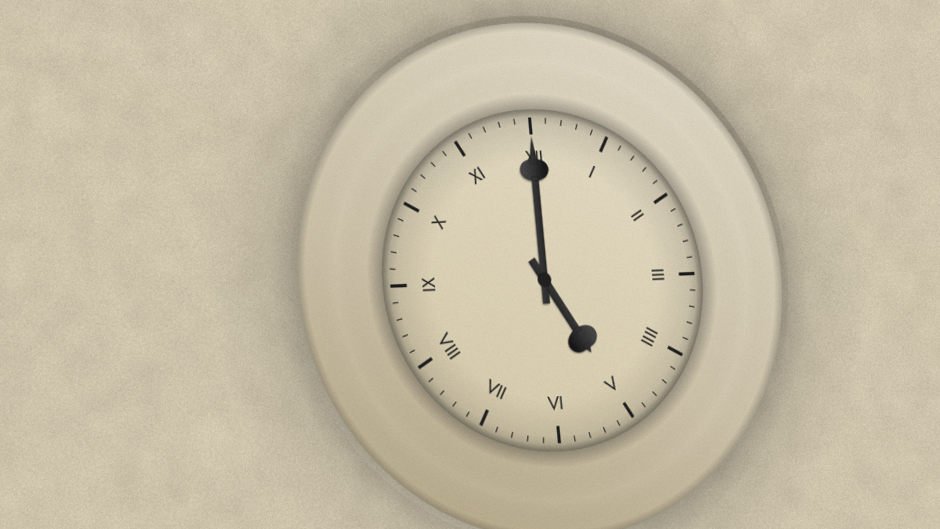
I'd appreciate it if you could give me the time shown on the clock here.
5:00
